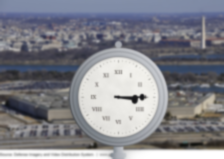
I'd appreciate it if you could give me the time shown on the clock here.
3:15
